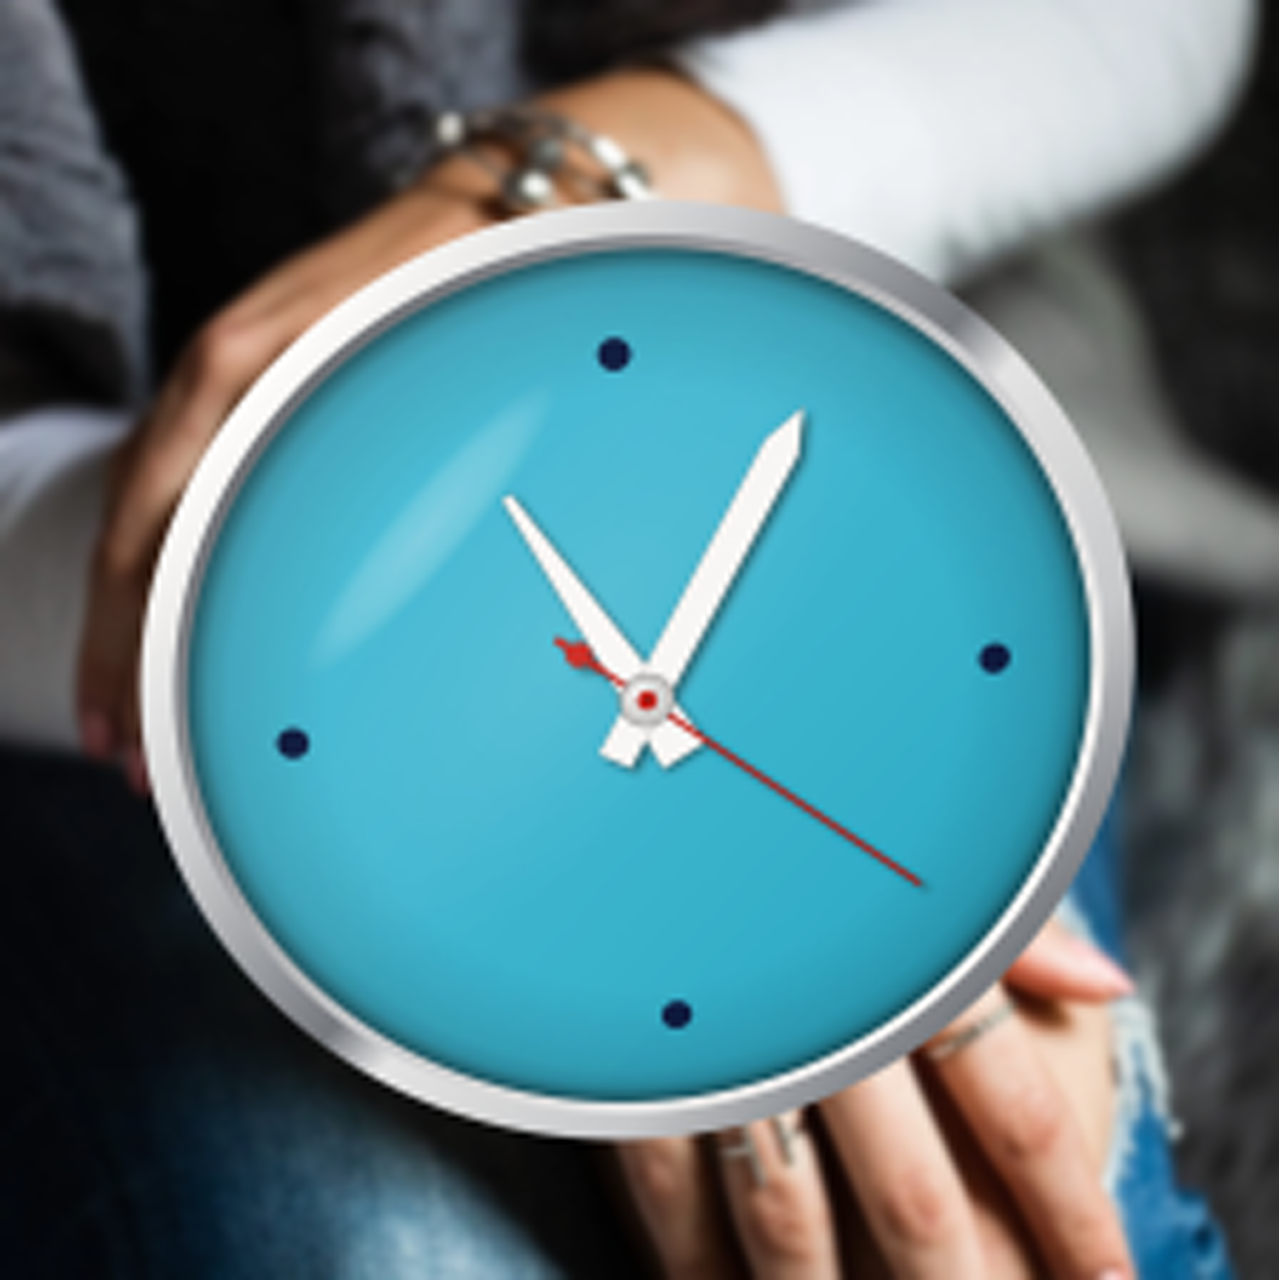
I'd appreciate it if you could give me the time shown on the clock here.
11:05:22
